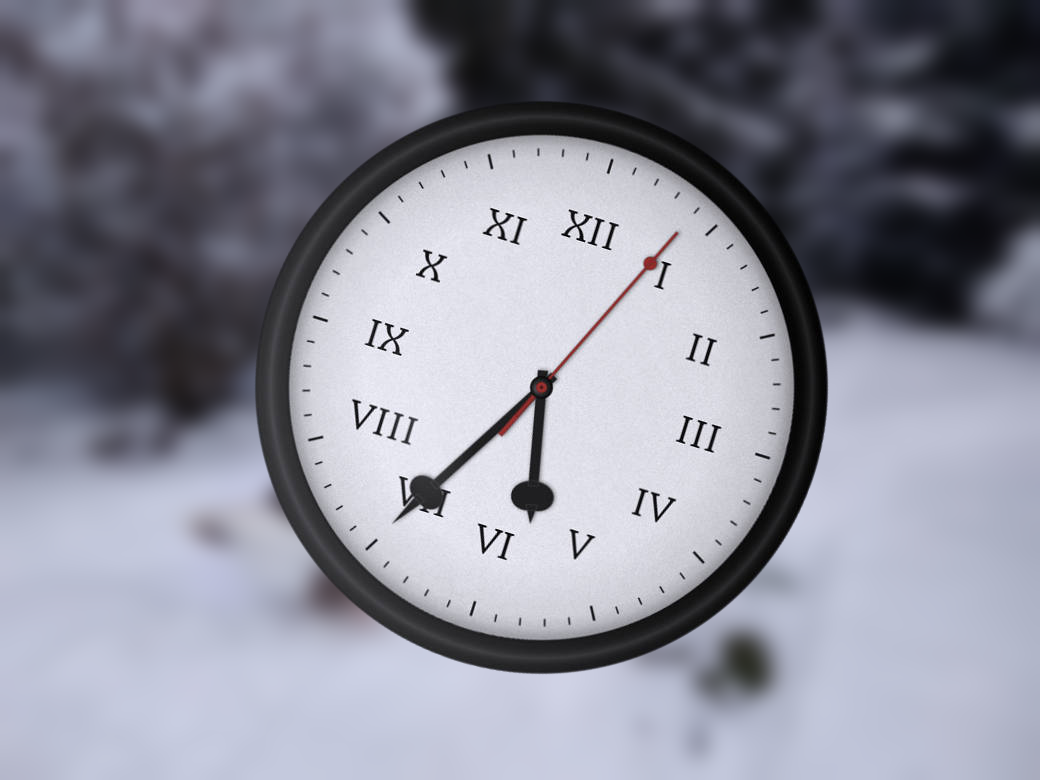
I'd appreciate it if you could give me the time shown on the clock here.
5:35:04
